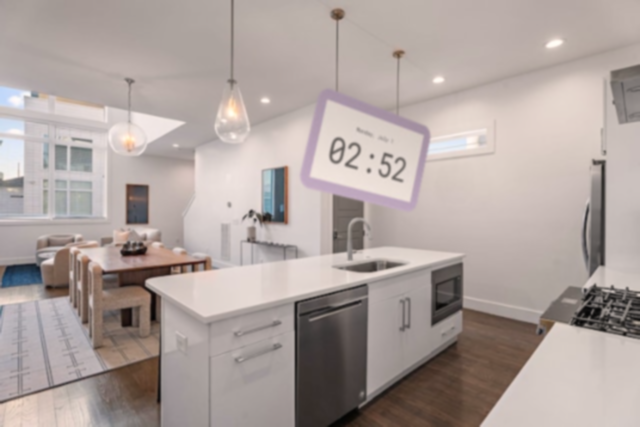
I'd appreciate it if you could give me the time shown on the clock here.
2:52
